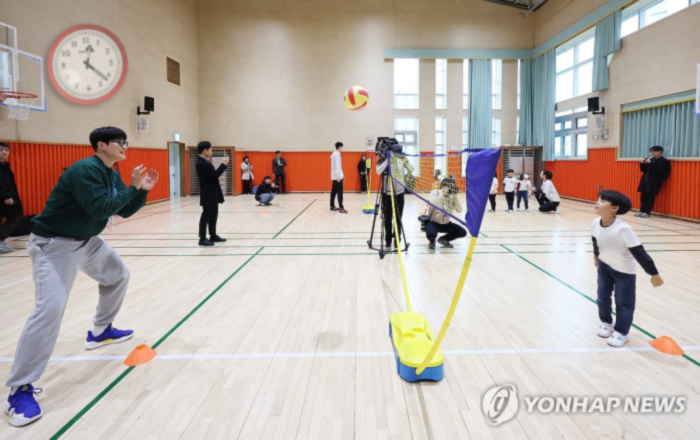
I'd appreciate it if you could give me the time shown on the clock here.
12:22
